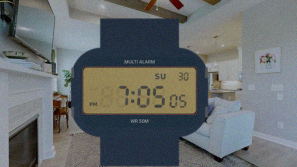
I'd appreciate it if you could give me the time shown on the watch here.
7:05:05
